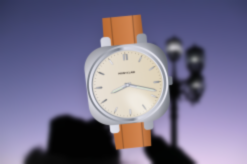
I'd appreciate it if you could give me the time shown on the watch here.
8:18
